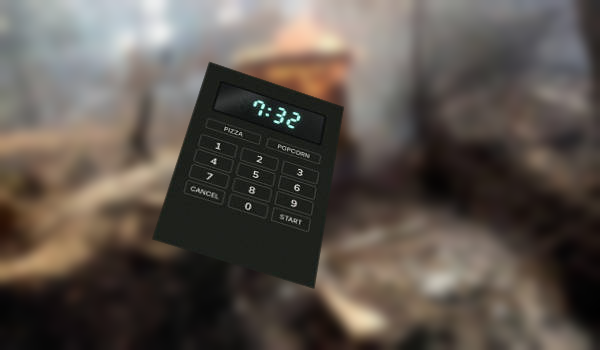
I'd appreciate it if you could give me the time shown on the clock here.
7:32
